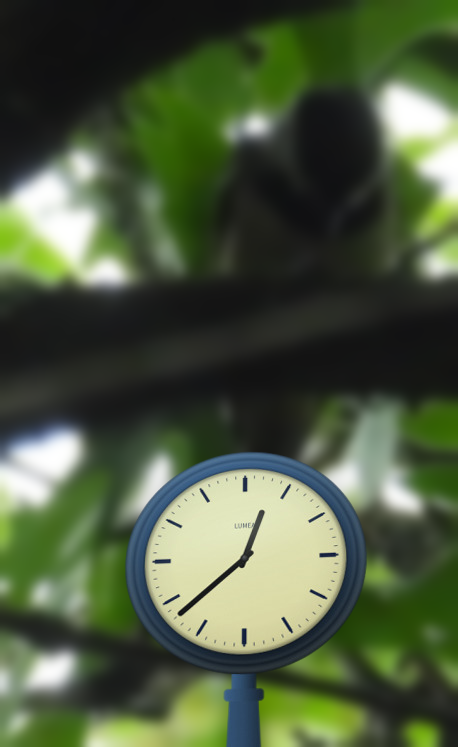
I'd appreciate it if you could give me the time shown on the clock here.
12:38
